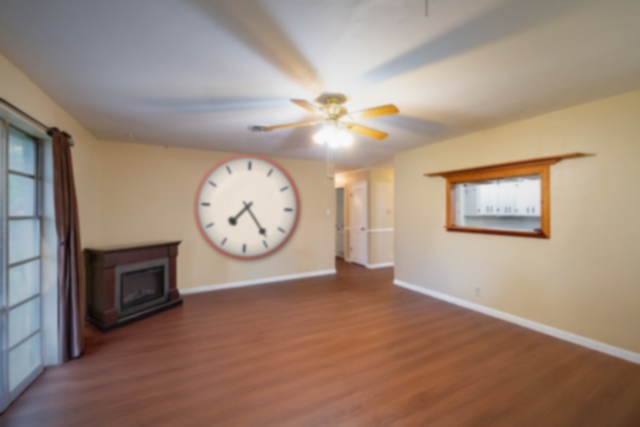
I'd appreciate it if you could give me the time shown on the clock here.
7:24
